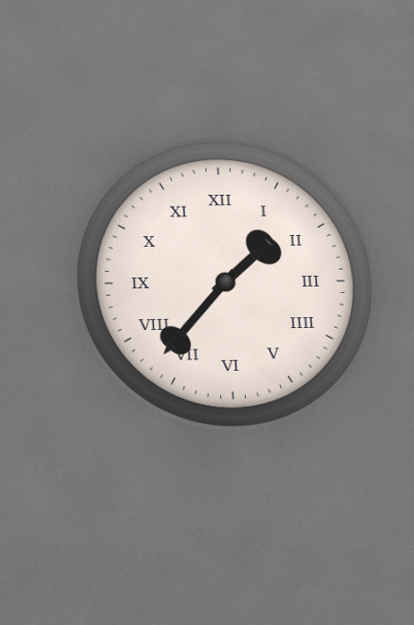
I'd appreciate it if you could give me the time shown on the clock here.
1:37
